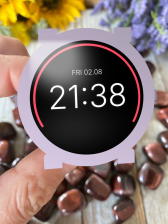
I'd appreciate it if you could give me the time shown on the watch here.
21:38
